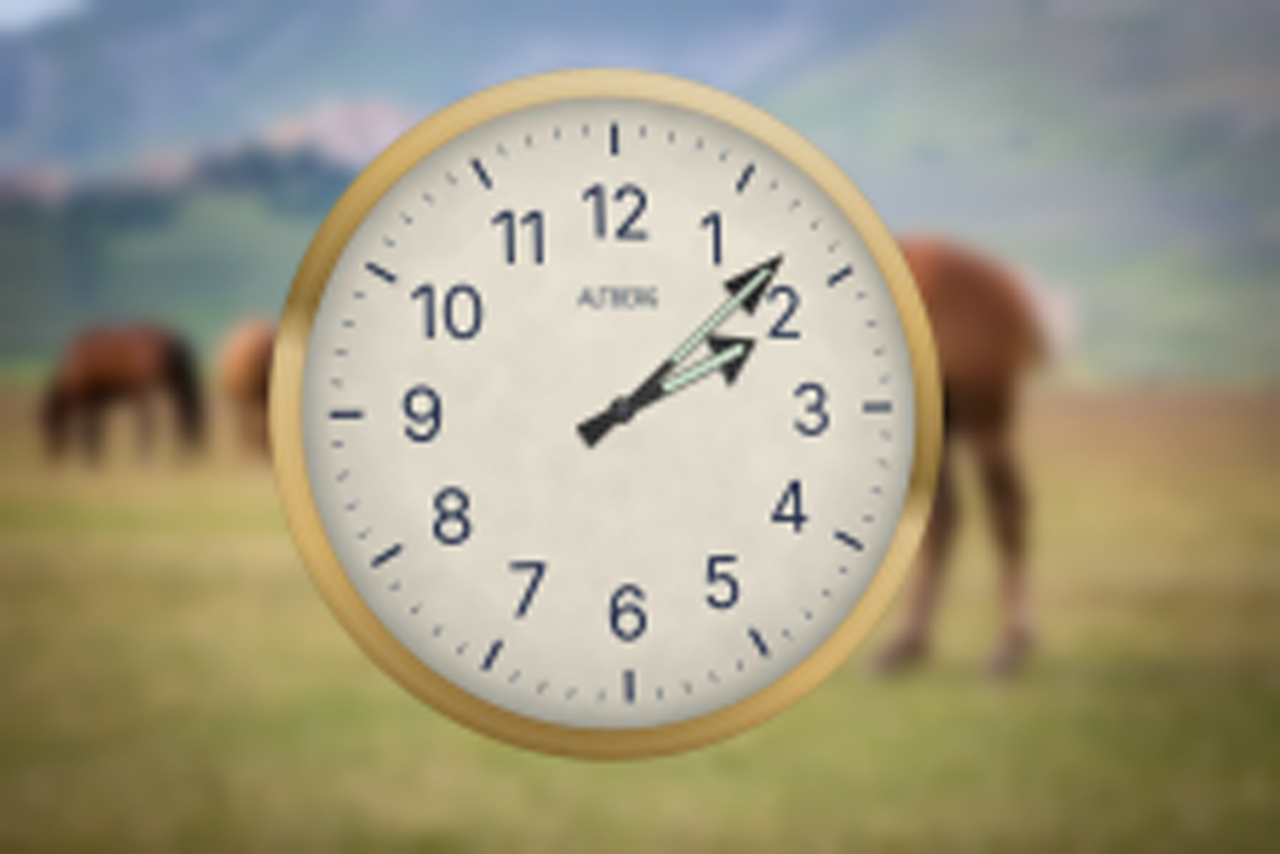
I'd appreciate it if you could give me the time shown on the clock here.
2:08
